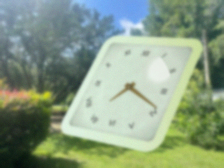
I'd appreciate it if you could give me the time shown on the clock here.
7:19
